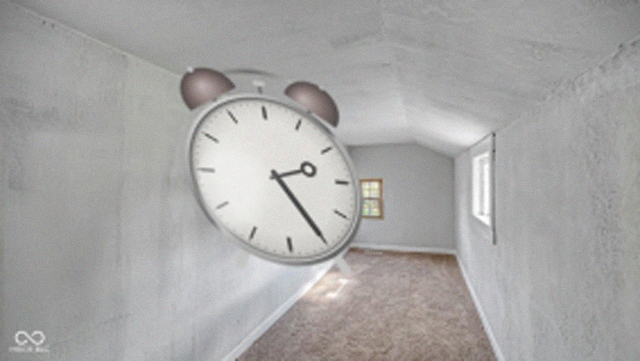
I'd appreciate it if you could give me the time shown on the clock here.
2:25
